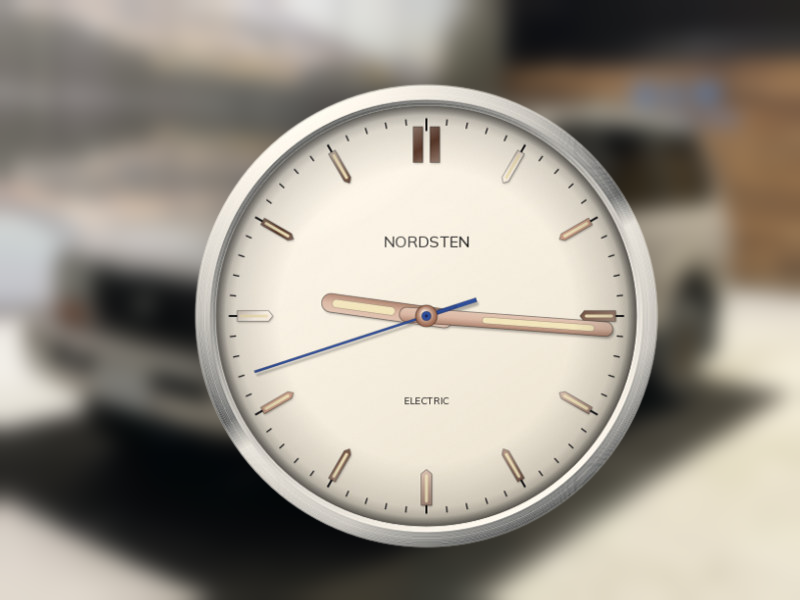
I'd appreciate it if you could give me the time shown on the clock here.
9:15:42
